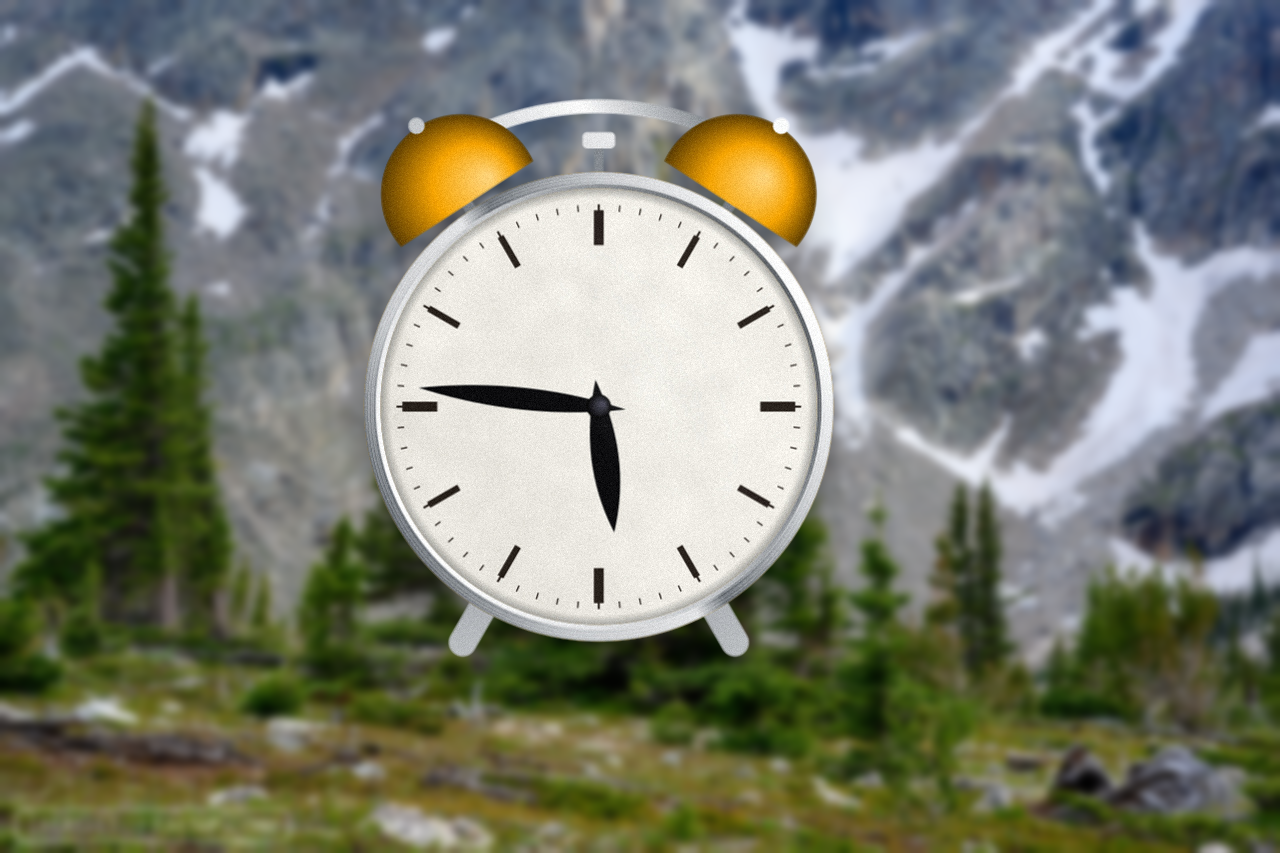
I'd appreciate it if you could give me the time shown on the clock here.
5:46
